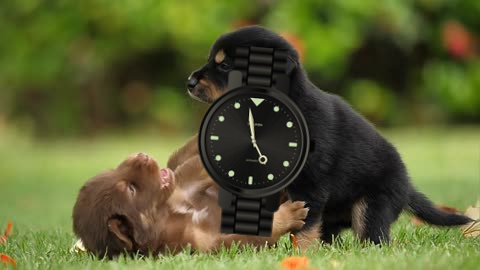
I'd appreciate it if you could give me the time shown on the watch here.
4:58
